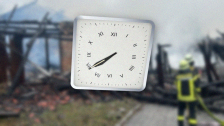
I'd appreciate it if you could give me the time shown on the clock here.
7:39
